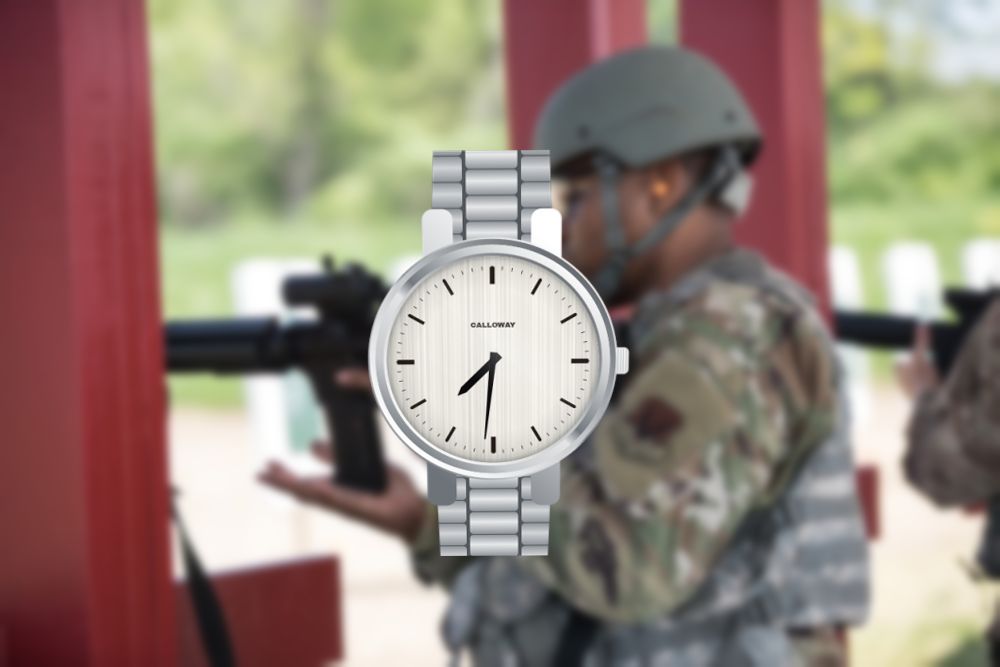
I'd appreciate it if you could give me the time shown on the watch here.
7:31
